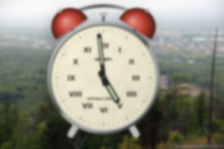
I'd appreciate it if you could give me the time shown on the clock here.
4:59
